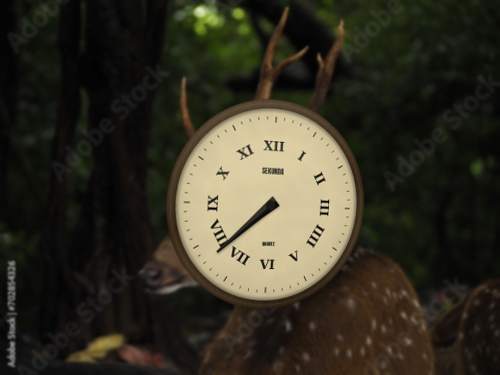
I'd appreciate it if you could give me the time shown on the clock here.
7:38
